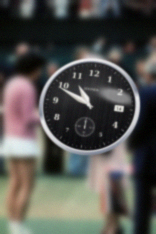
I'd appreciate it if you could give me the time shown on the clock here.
10:49
